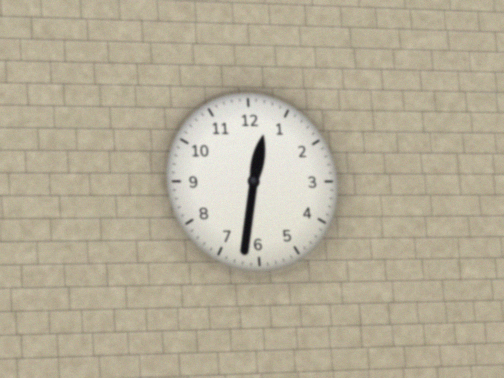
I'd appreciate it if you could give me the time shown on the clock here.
12:32
